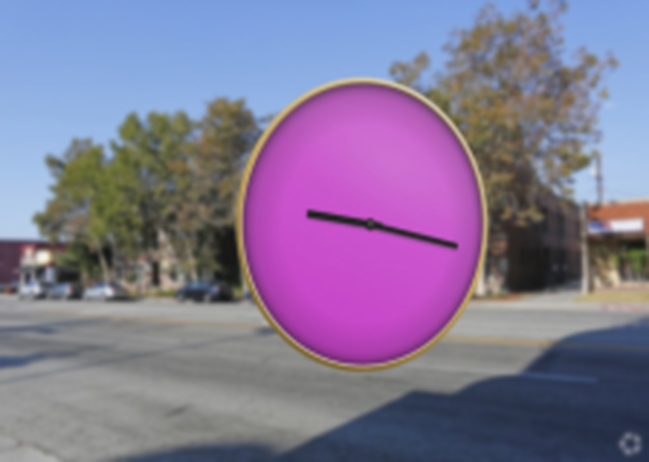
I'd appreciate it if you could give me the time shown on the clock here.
9:17
